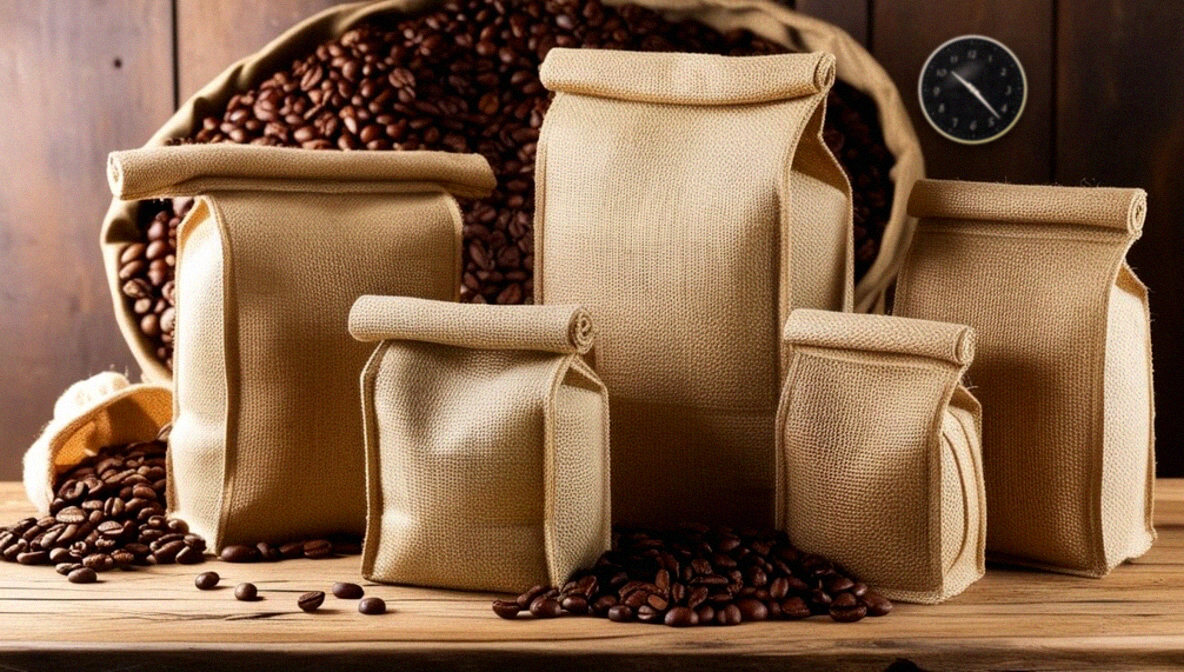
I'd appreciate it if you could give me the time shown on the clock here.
10:23
